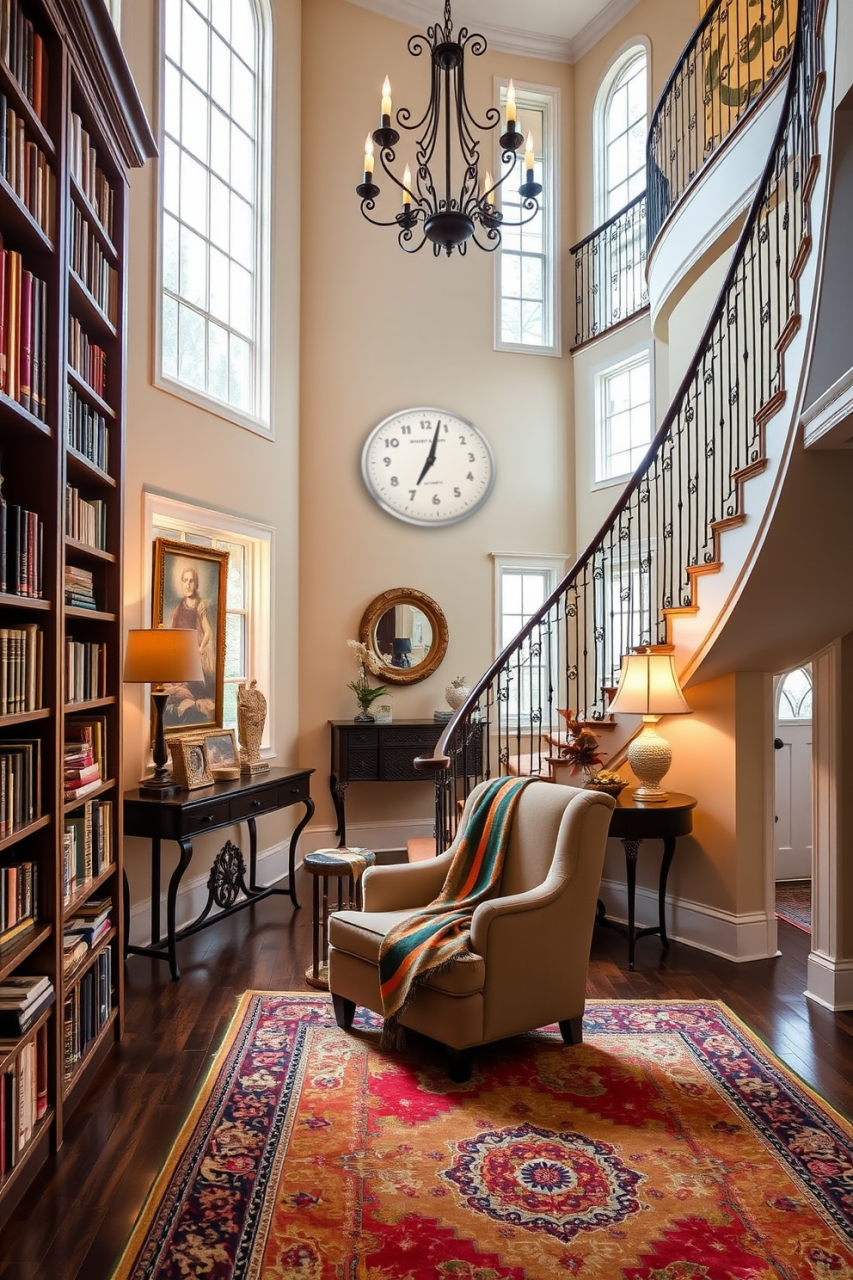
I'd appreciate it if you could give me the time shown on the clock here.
7:03
